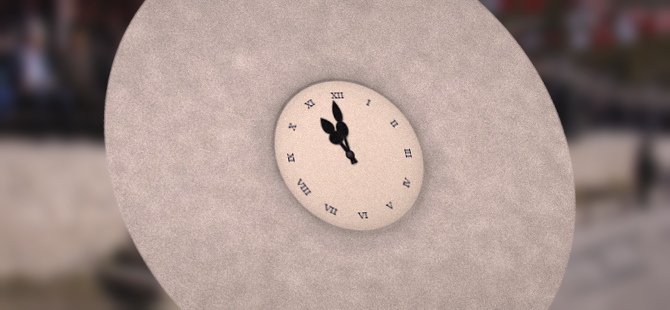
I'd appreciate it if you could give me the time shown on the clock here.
10:59
